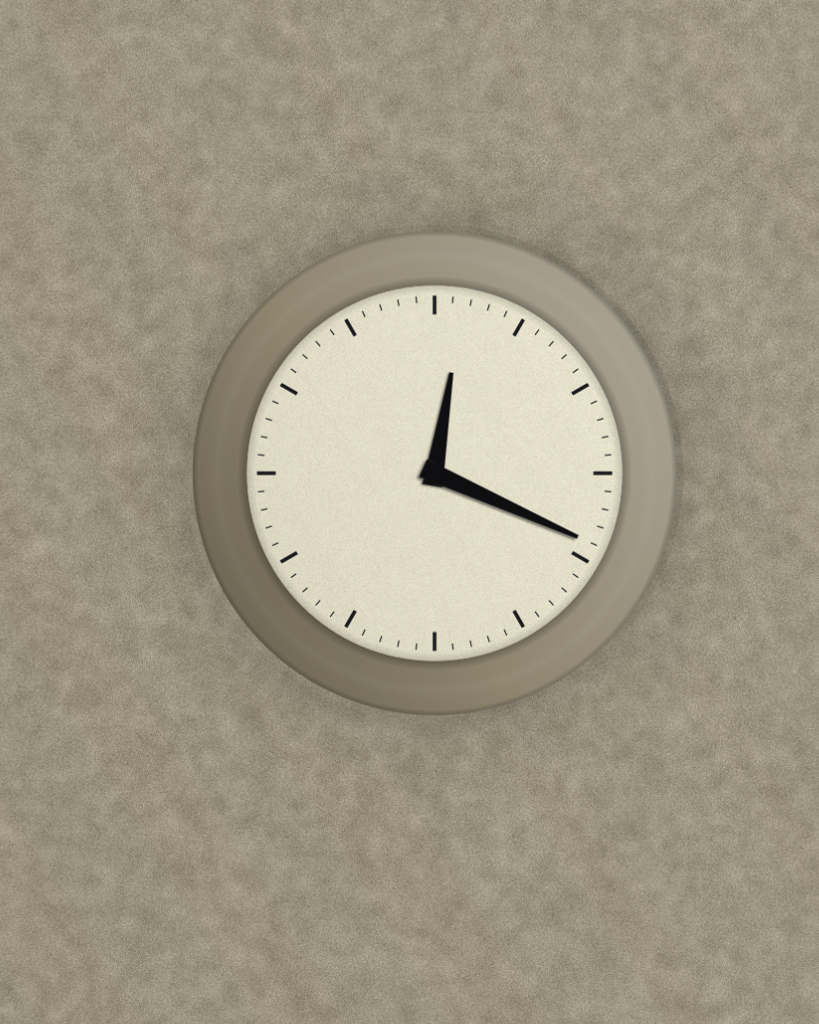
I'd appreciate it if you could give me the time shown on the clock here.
12:19
